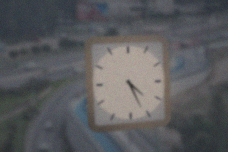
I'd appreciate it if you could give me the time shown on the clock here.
4:26
